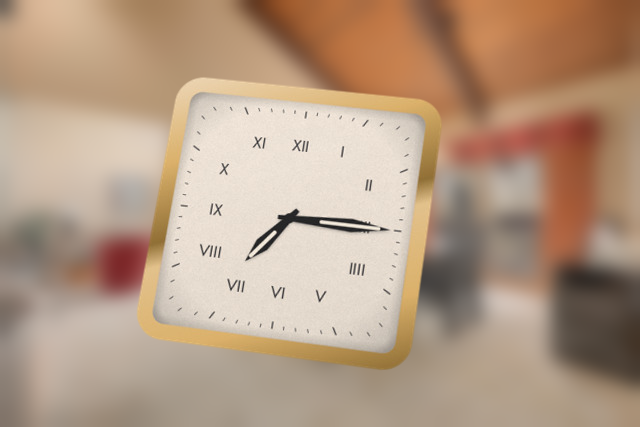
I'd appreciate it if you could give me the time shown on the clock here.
7:15
